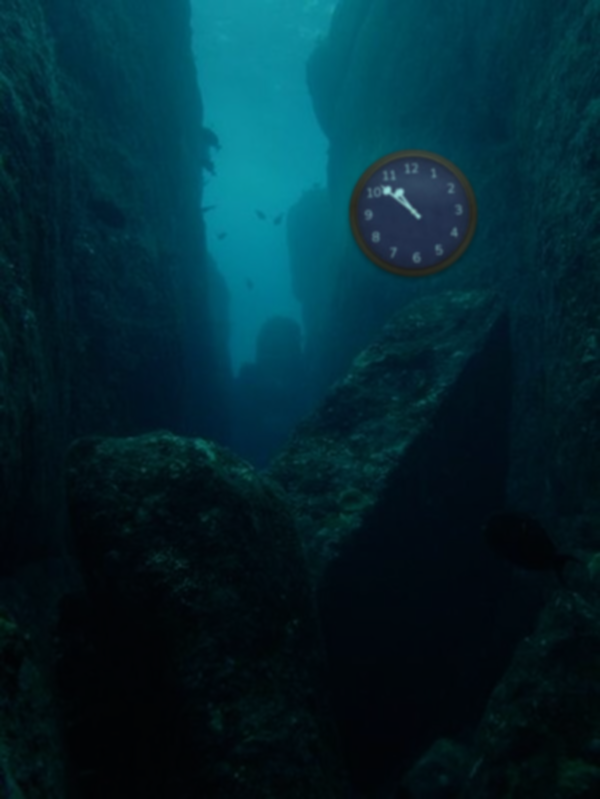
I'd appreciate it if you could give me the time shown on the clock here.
10:52
